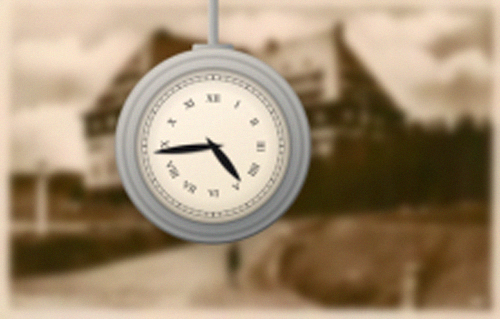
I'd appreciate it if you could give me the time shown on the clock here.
4:44
